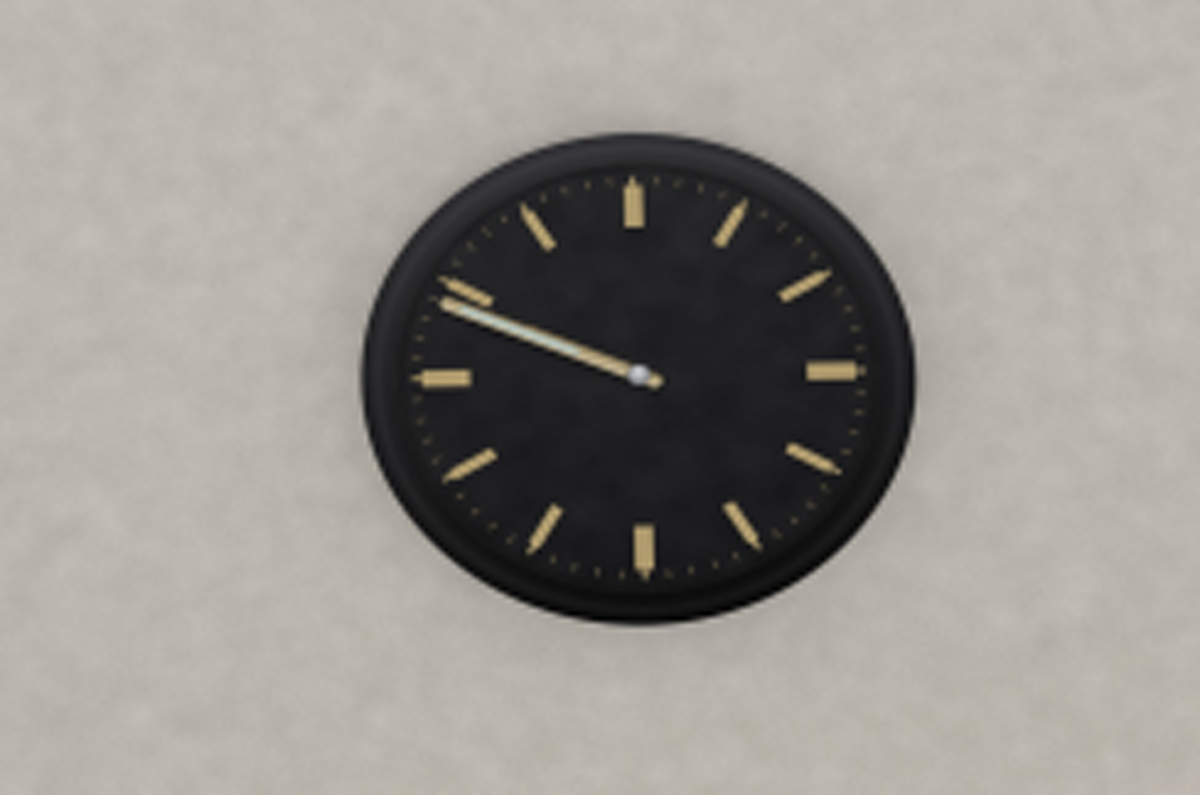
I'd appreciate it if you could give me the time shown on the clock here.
9:49
